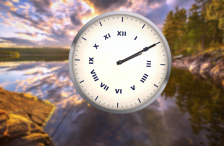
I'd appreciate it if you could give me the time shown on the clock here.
2:10
